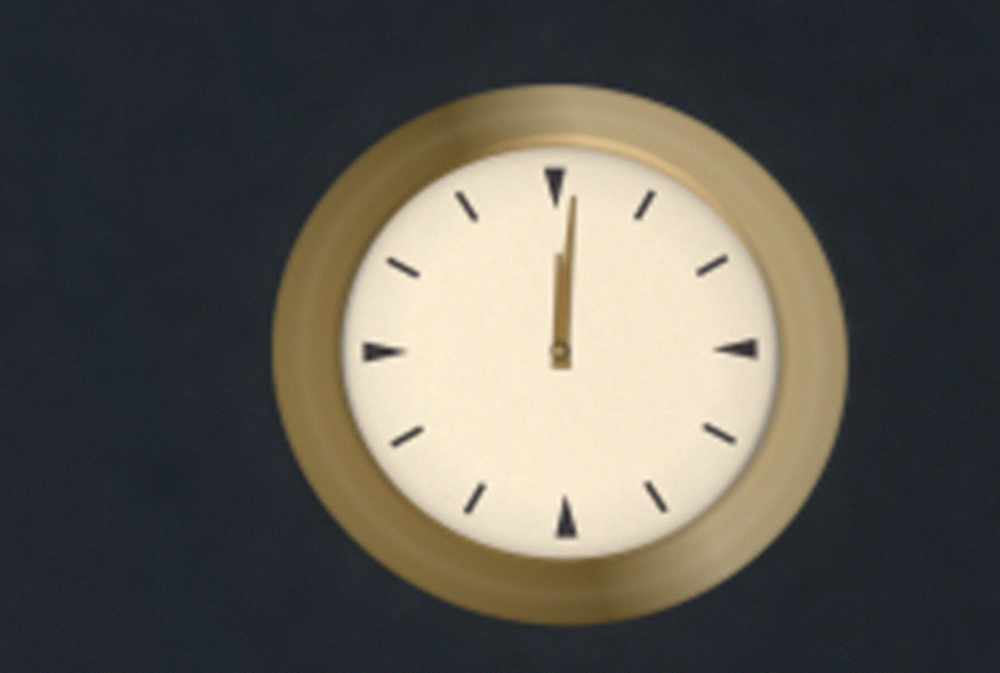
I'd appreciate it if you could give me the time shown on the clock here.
12:01
